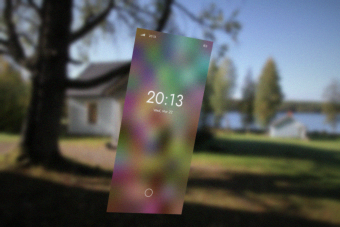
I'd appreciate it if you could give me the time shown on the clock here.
20:13
